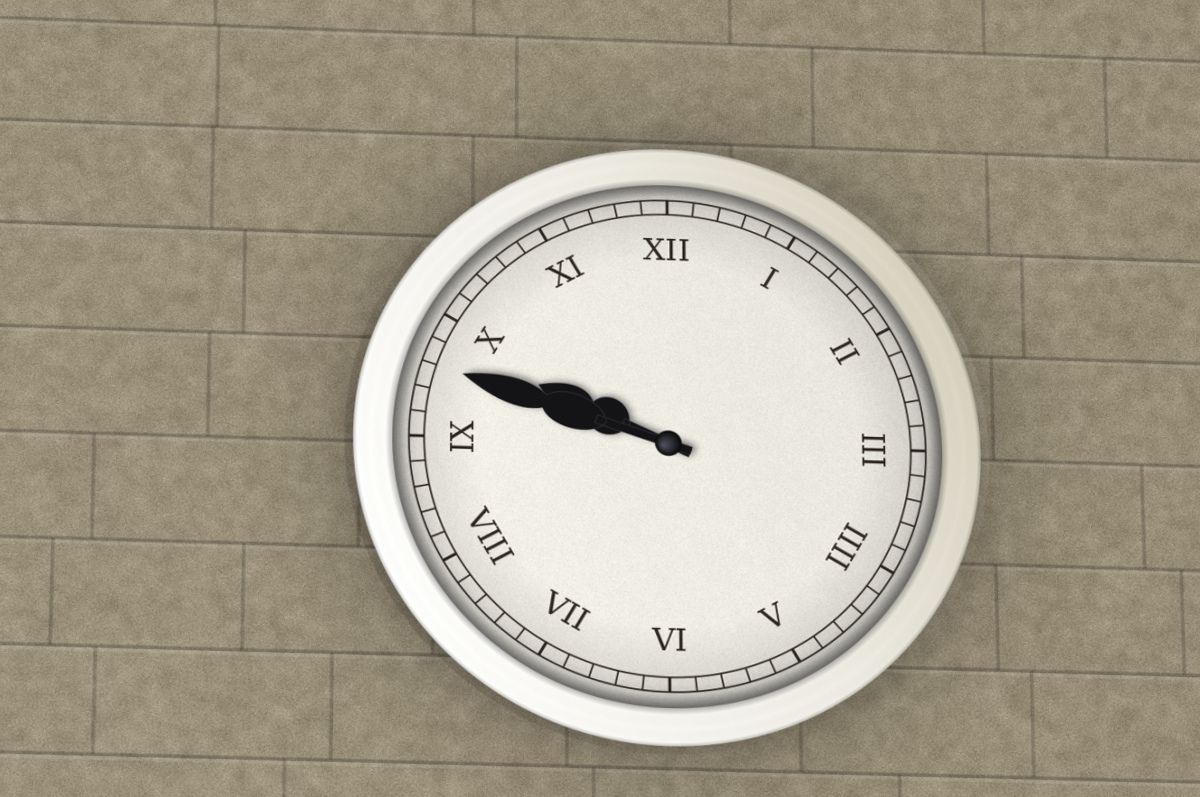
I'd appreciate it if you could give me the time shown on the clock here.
9:48
